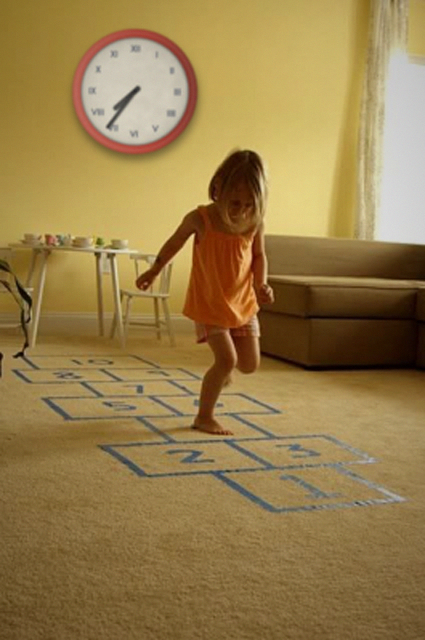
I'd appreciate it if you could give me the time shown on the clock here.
7:36
